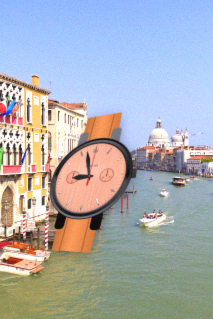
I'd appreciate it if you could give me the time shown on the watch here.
8:57
